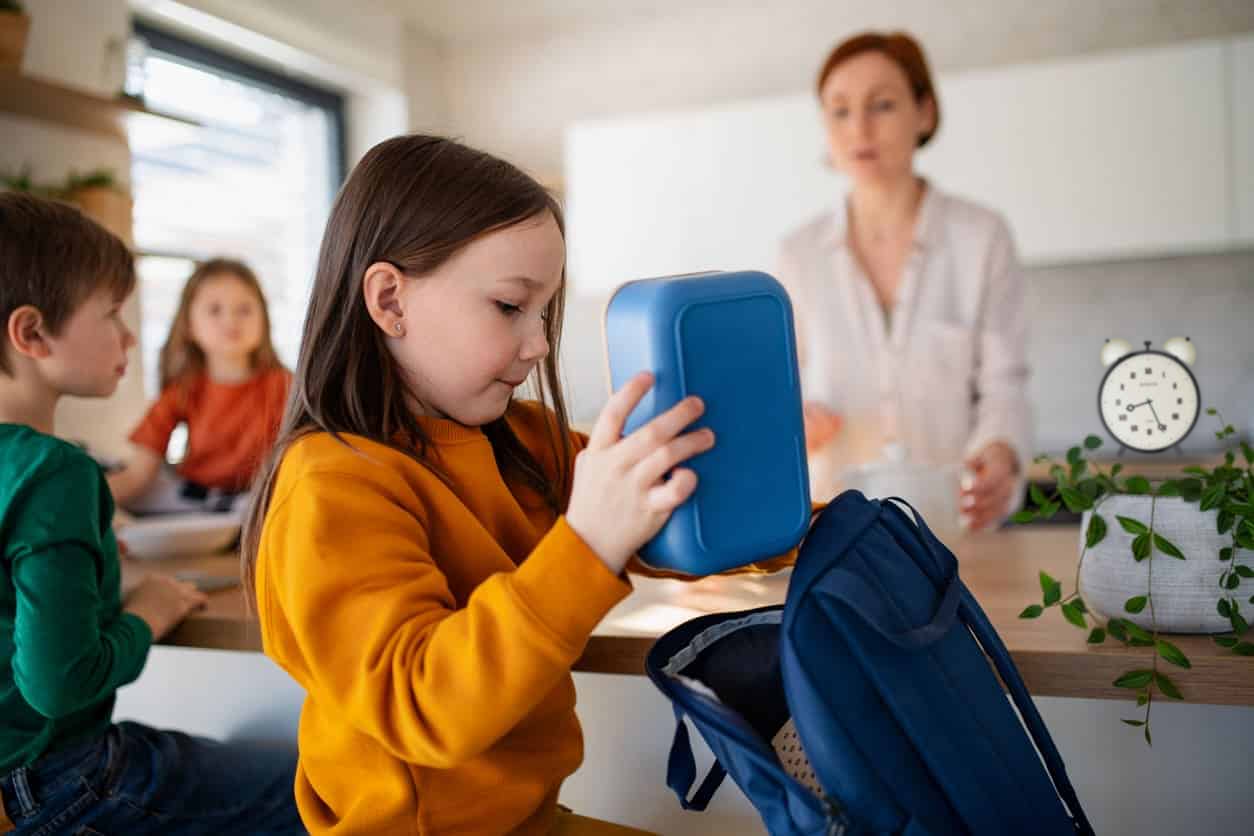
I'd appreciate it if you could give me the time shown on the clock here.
8:26
